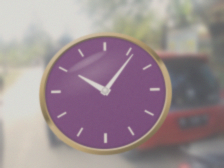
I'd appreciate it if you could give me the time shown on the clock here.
10:06
